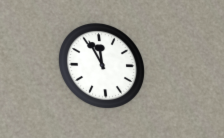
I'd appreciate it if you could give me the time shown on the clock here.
11:56
